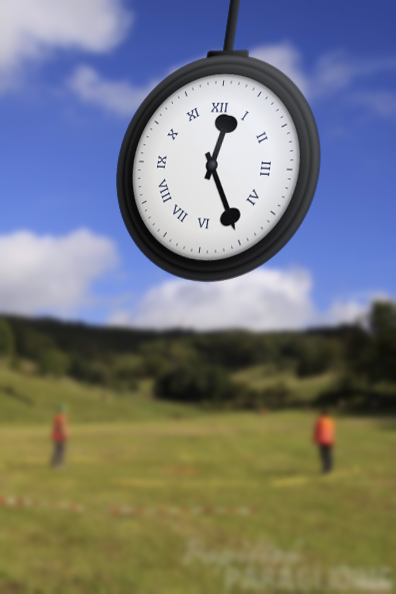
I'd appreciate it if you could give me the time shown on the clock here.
12:25
